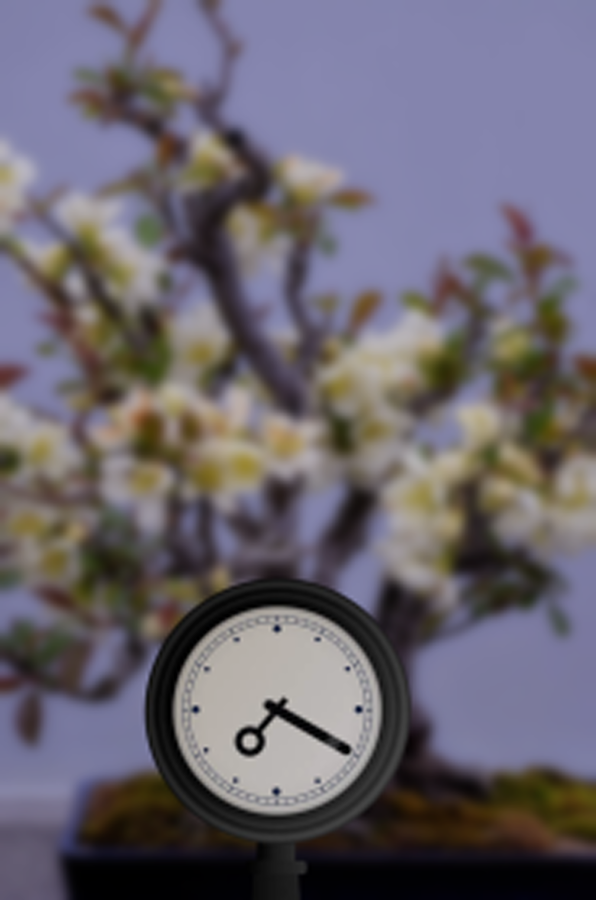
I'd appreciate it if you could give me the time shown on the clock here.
7:20
